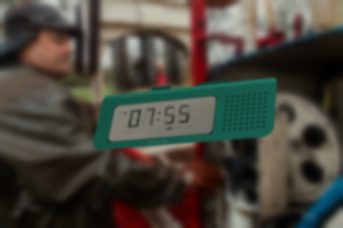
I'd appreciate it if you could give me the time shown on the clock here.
7:55
